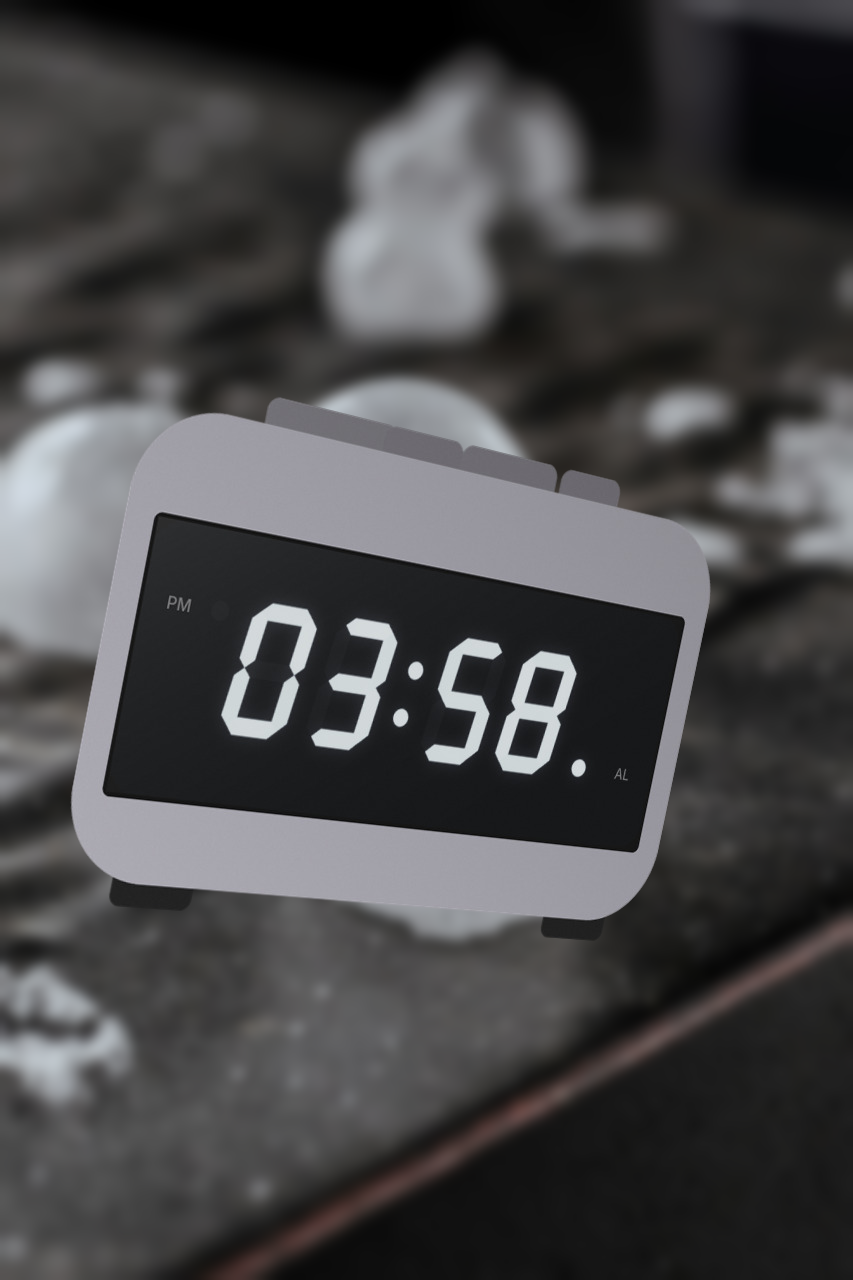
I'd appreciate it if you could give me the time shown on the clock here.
3:58
